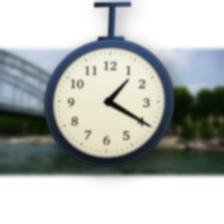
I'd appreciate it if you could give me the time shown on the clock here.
1:20
